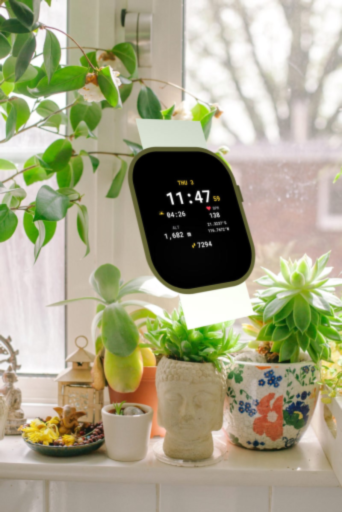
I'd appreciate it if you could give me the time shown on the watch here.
11:47
